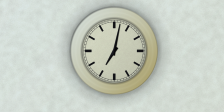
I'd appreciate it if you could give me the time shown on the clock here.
7:02
